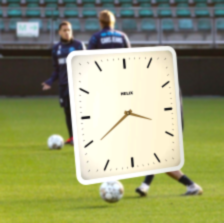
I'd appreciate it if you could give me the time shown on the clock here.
3:39
